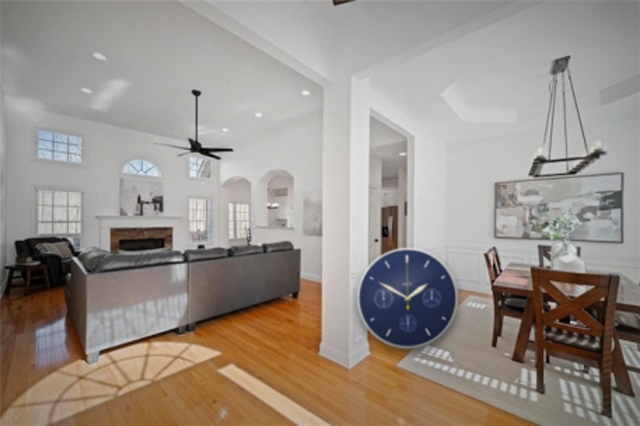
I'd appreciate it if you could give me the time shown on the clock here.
1:50
